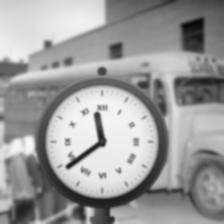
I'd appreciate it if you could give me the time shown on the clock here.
11:39
